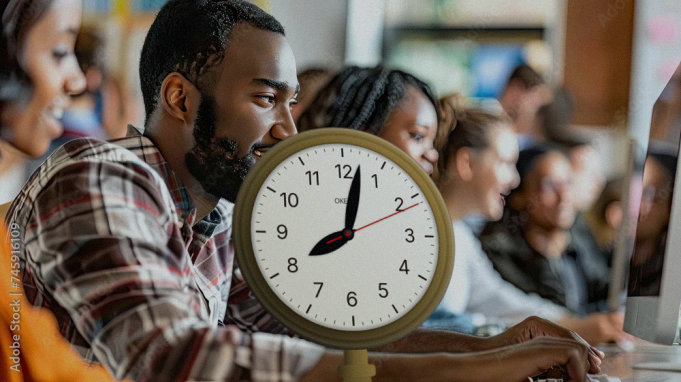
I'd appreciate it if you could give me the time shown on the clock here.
8:02:11
